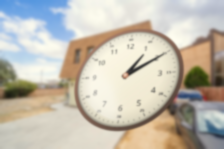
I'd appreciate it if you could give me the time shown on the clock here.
1:10
